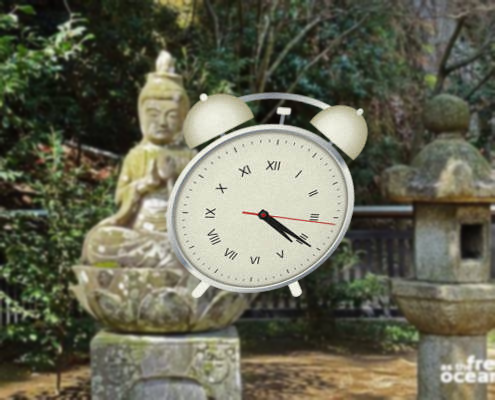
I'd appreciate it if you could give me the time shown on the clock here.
4:20:16
